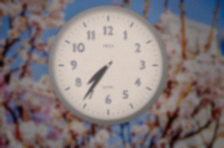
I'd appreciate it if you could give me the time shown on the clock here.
7:36
